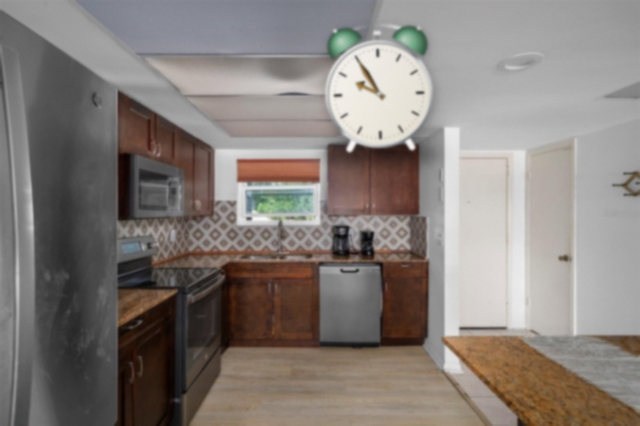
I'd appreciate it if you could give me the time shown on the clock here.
9:55
